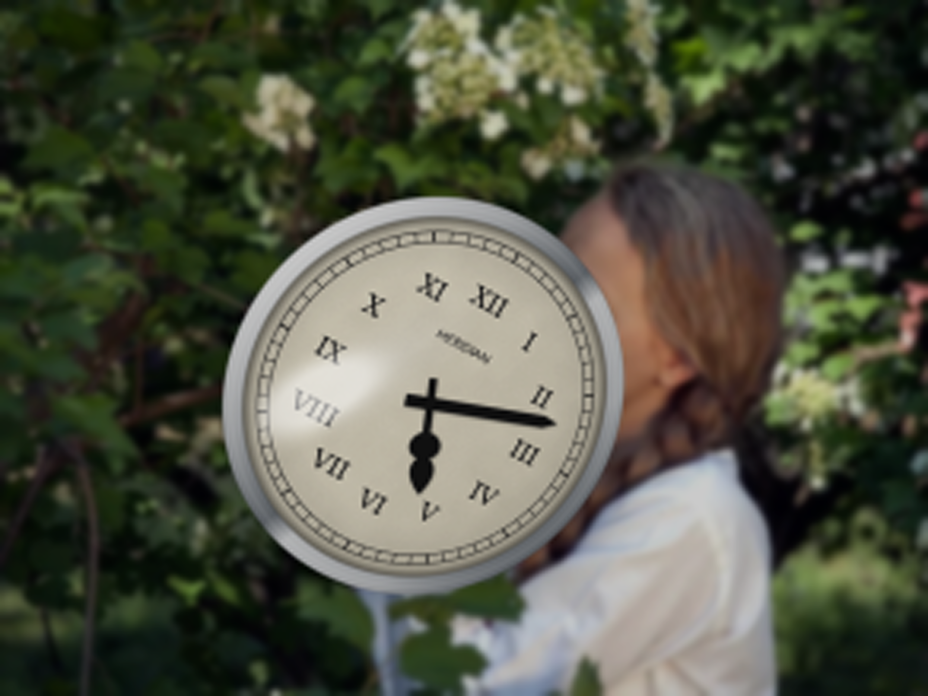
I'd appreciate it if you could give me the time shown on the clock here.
5:12
